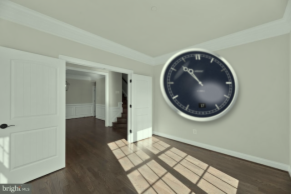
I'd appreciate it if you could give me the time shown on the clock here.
10:53
